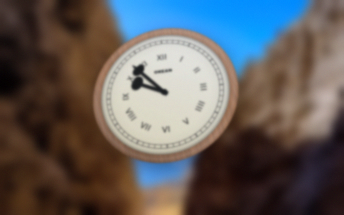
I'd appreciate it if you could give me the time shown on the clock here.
9:53
